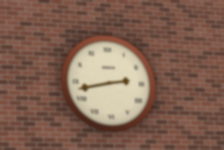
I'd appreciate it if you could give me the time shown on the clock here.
2:43
